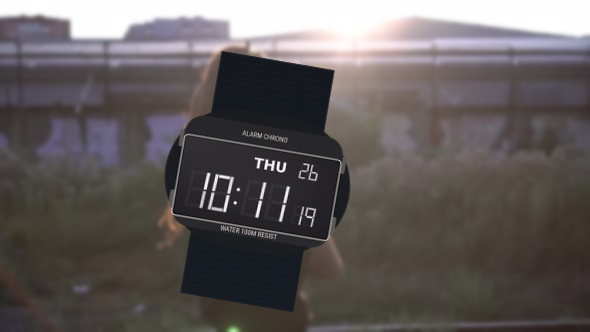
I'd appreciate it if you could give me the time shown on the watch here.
10:11:19
